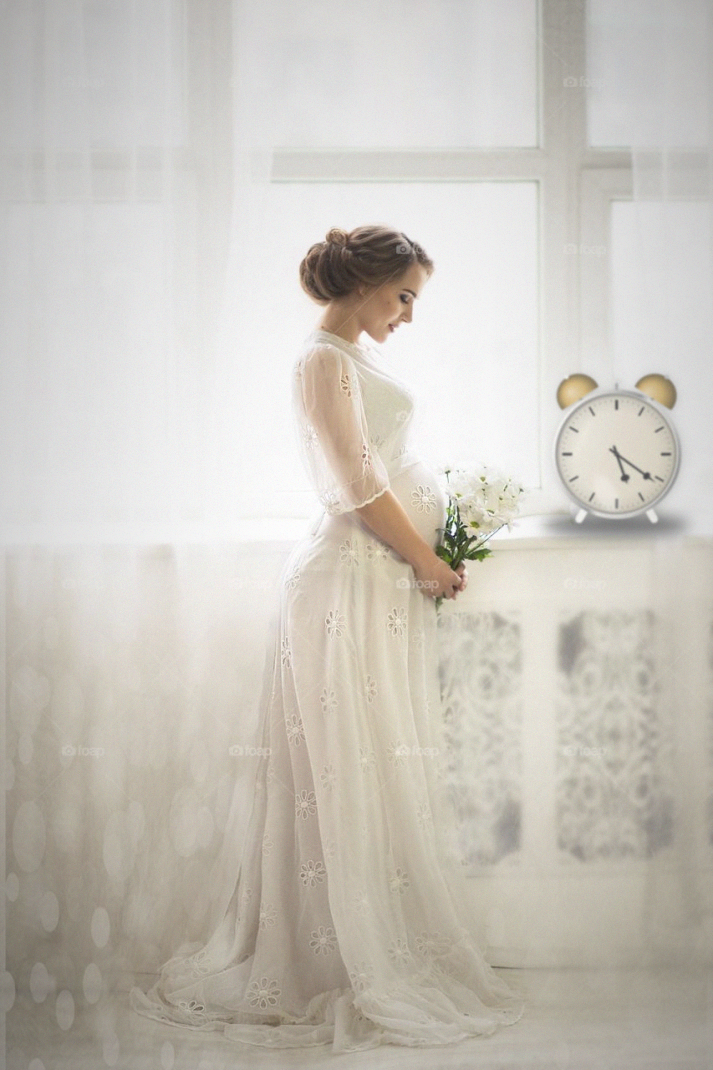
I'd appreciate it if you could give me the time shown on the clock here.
5:21
